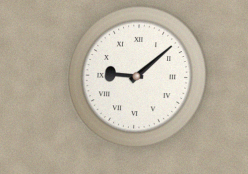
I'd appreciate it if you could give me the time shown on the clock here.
9:08
